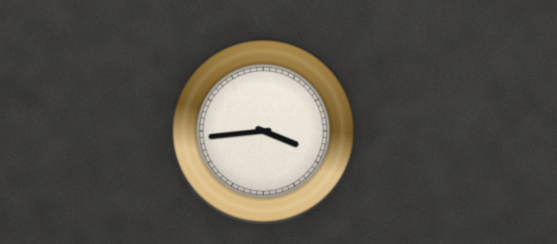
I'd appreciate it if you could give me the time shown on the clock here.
3:44
